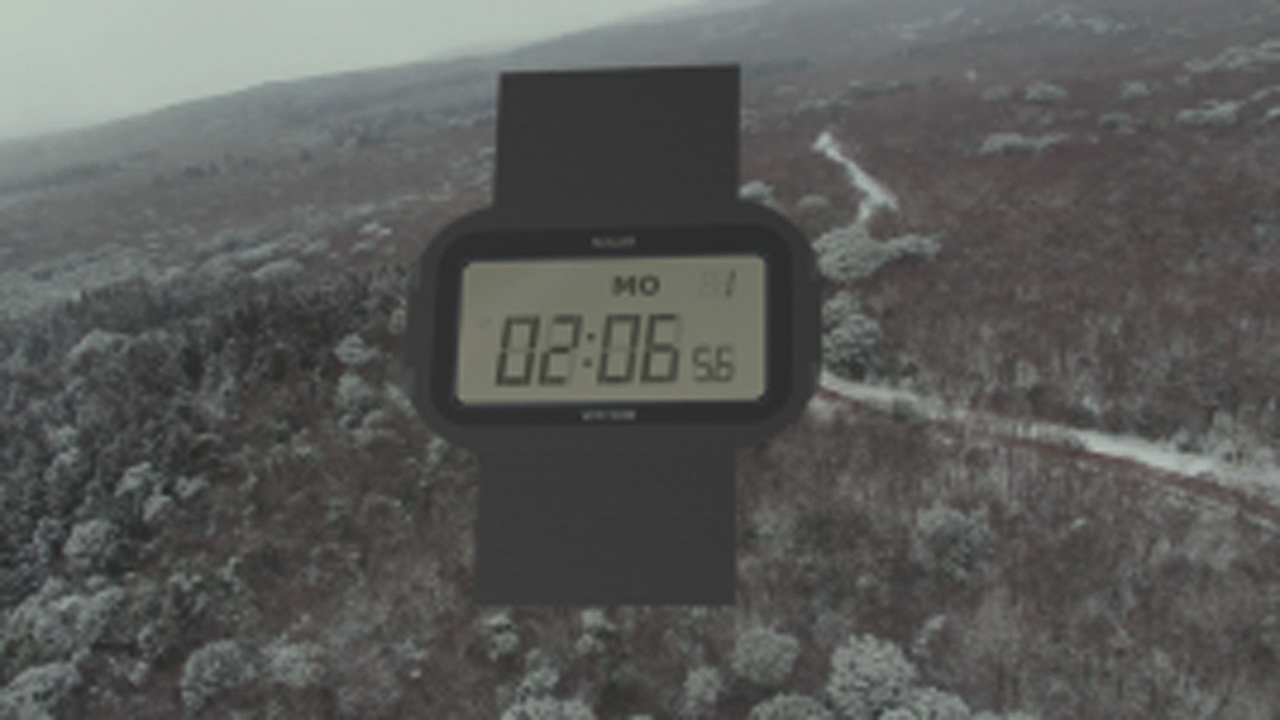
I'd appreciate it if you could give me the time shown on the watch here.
2:06:56
